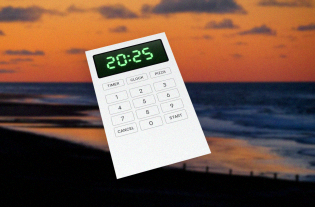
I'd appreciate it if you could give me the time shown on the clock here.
20:25
